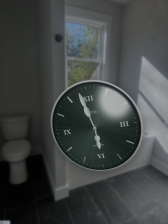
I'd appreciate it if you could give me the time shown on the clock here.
5:58
